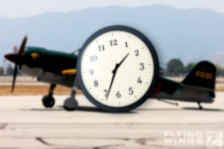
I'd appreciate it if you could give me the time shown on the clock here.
1:34
